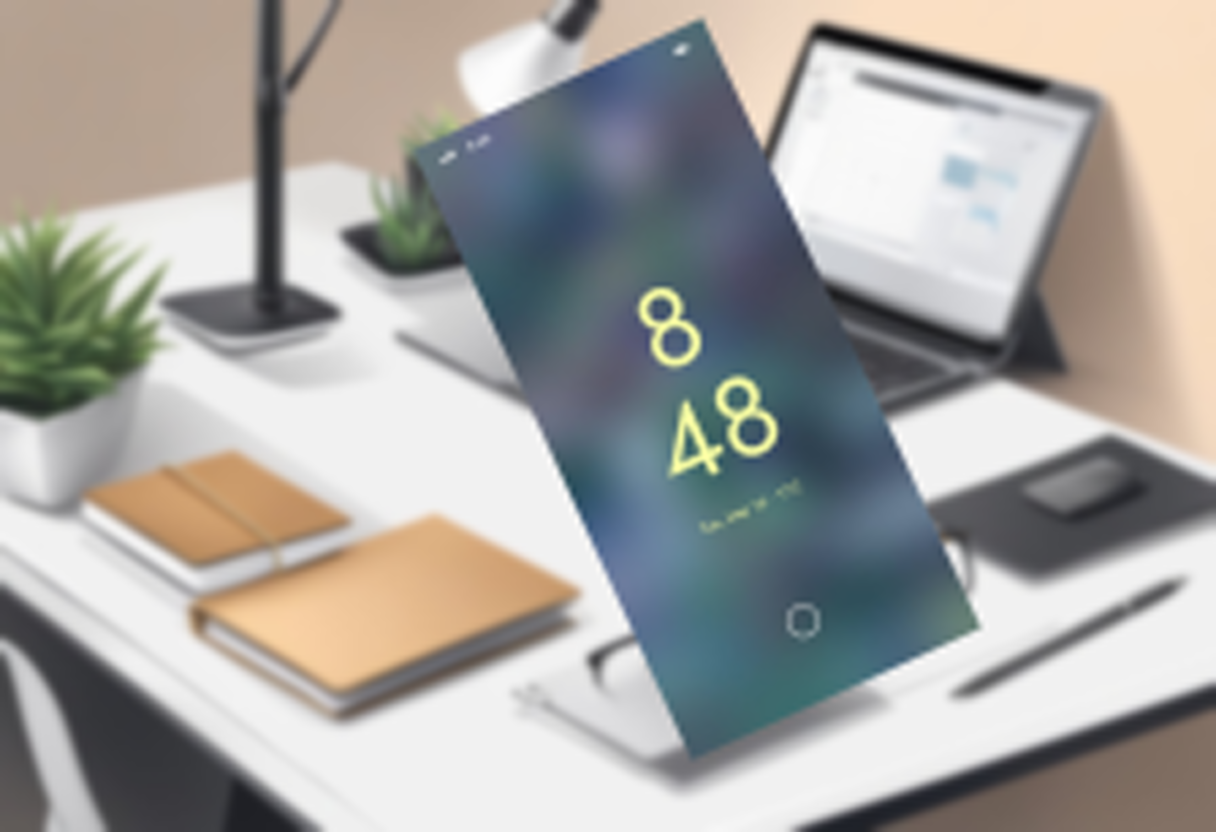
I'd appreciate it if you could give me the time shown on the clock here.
8:48
